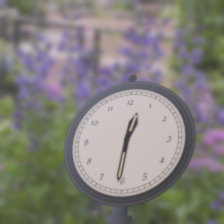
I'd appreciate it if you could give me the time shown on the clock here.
12:31
